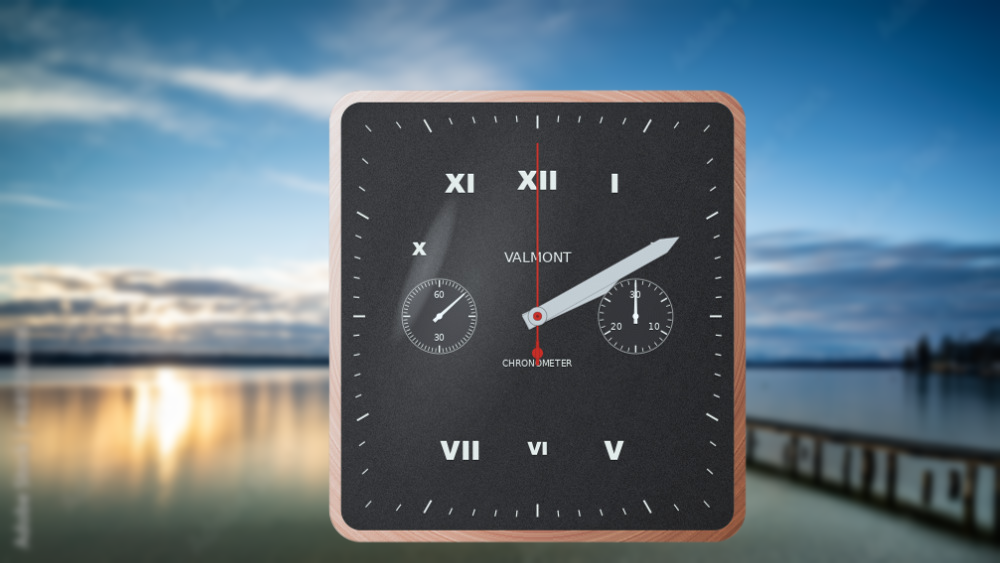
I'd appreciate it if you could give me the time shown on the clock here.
2:10:08
